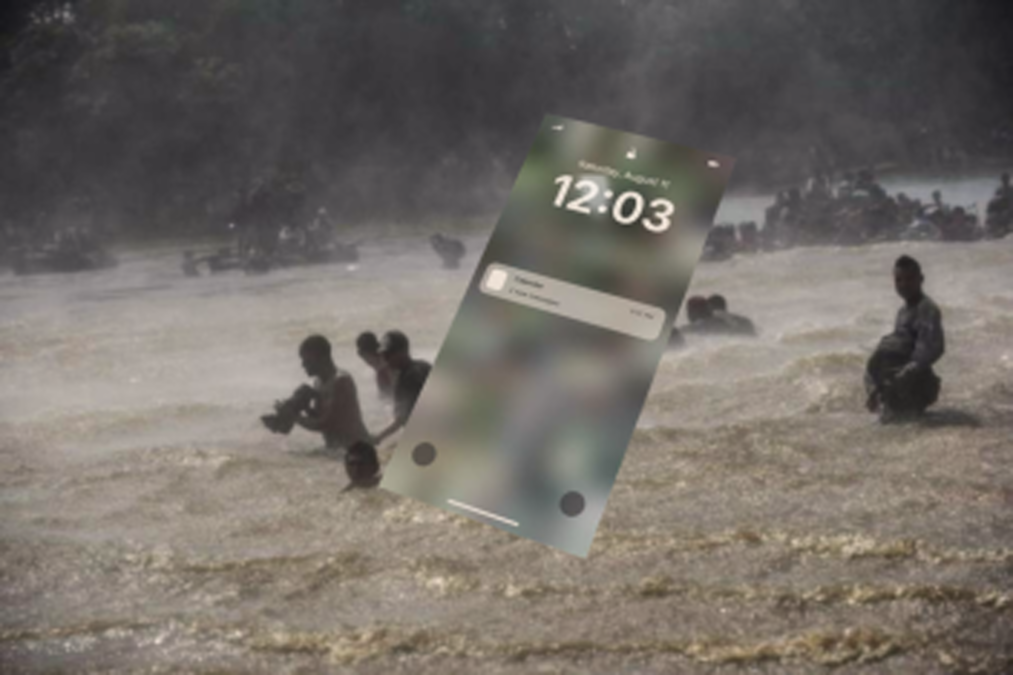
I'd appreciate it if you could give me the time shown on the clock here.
12:03
